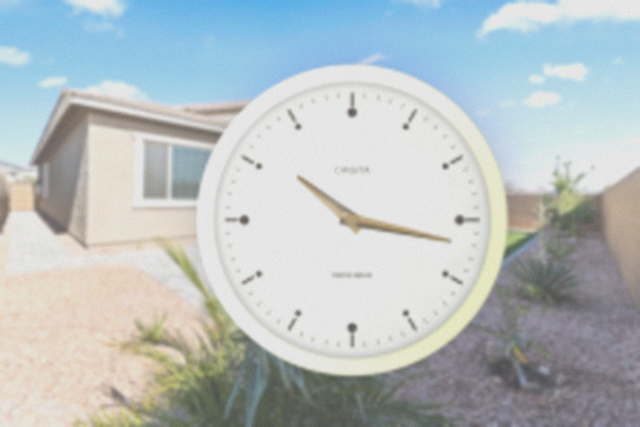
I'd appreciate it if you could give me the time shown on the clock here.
10:17
